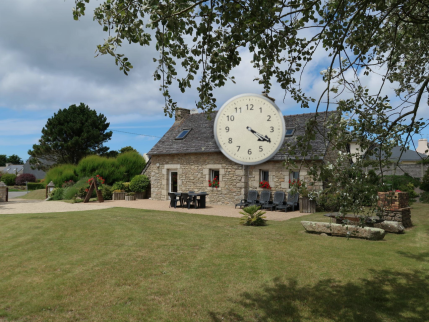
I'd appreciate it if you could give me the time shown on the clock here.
4:20
